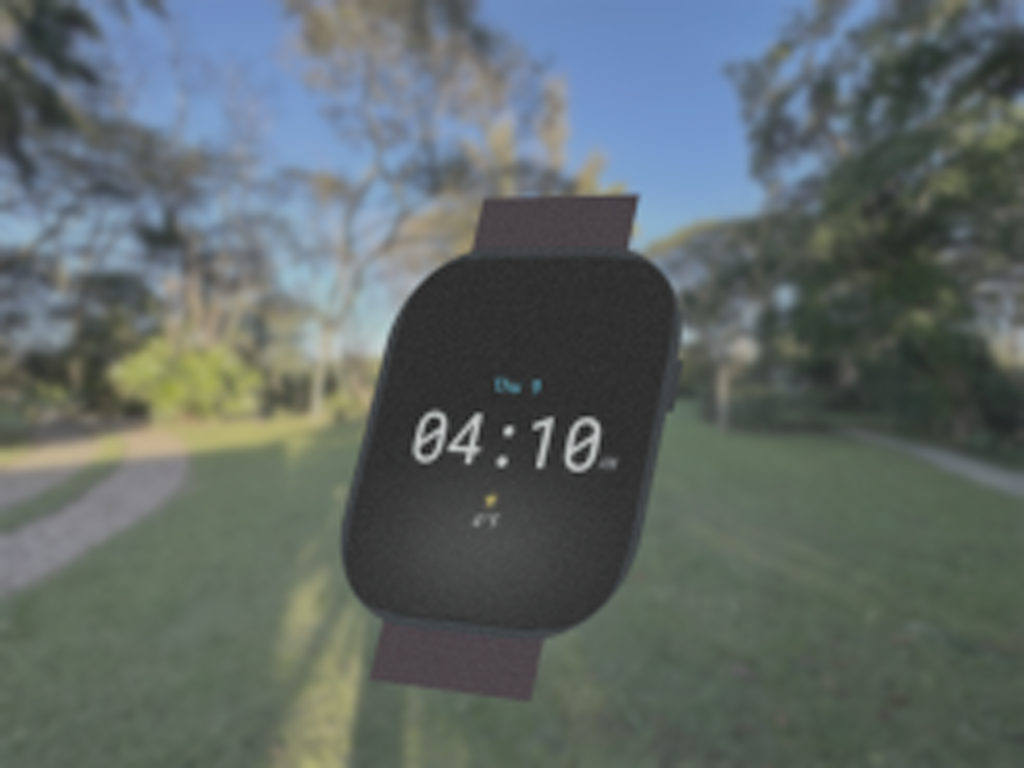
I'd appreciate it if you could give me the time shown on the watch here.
4:10
